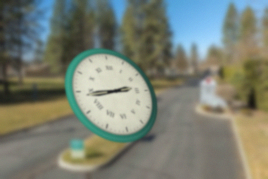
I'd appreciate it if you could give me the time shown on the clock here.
2:44
